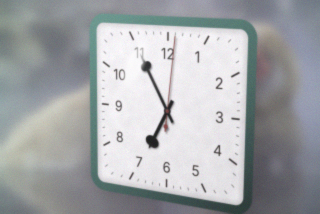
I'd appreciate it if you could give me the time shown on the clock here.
6:55:01
